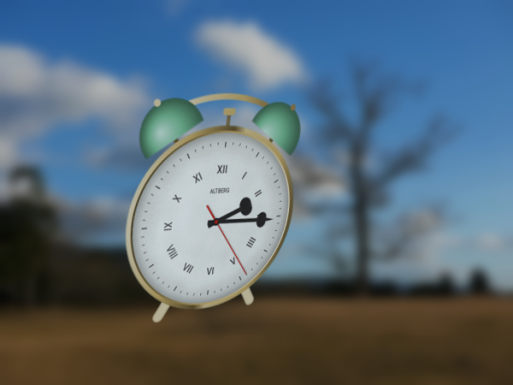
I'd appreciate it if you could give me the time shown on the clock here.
2:15:24
